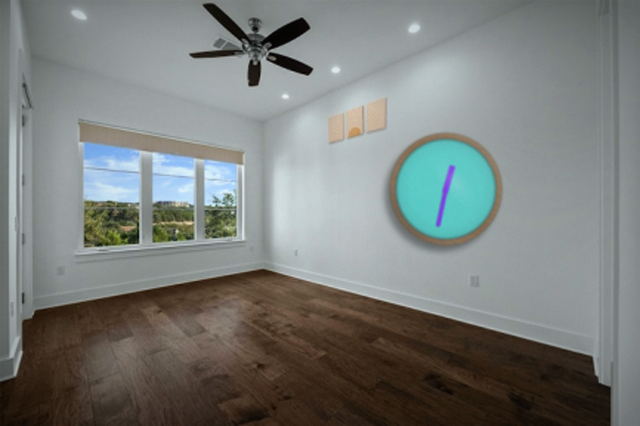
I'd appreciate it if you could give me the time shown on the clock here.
12:32
